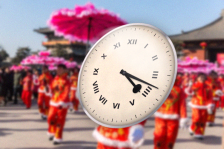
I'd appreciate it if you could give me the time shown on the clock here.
4:18
